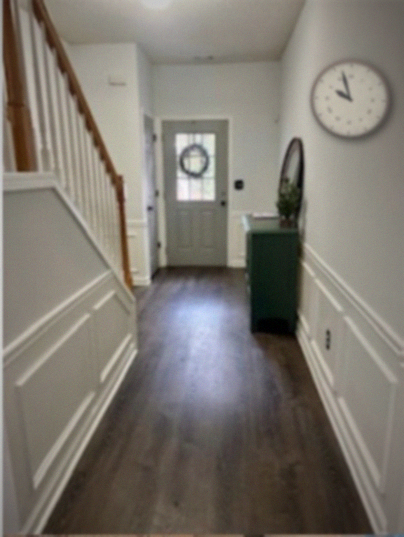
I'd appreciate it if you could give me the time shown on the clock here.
9:57
